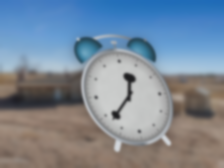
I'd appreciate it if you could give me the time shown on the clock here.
12:38
